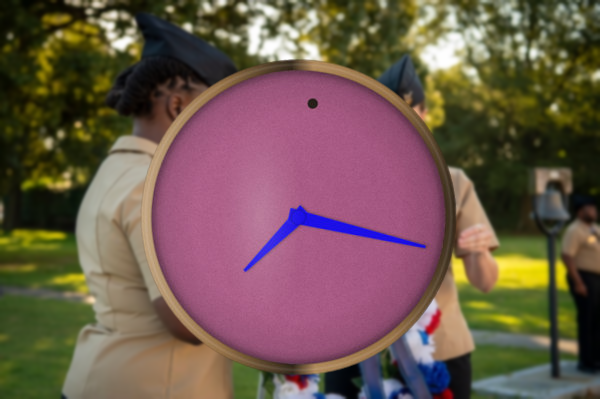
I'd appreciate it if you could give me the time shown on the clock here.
7:16
